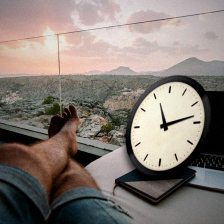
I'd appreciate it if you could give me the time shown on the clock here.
11:13
